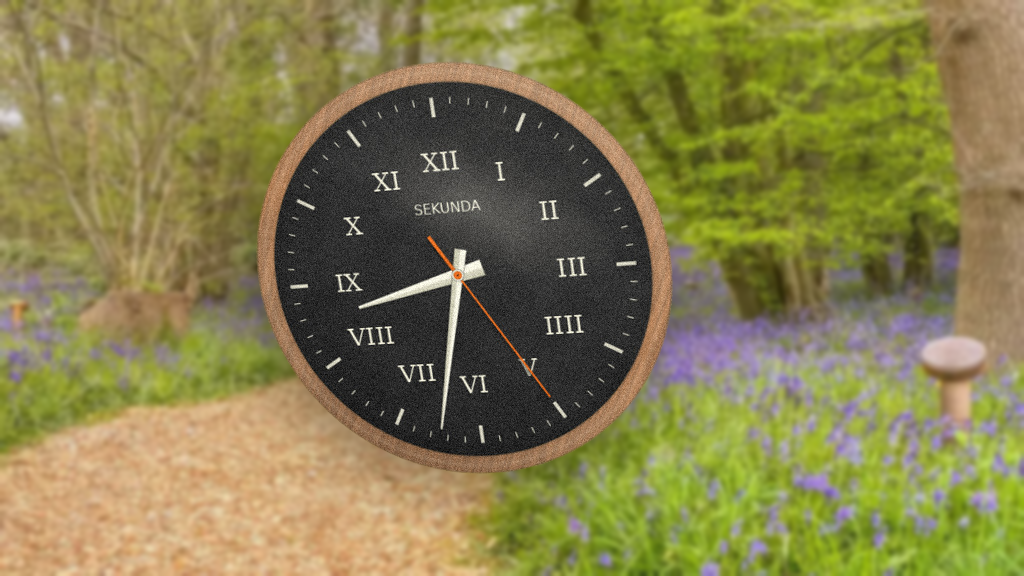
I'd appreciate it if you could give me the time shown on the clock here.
8:32:25
